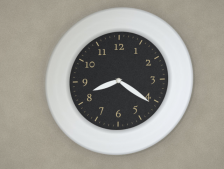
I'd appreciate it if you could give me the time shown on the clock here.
8:21
